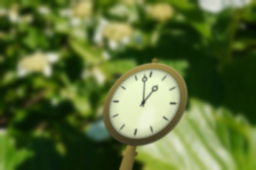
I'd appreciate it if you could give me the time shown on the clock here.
12:58
